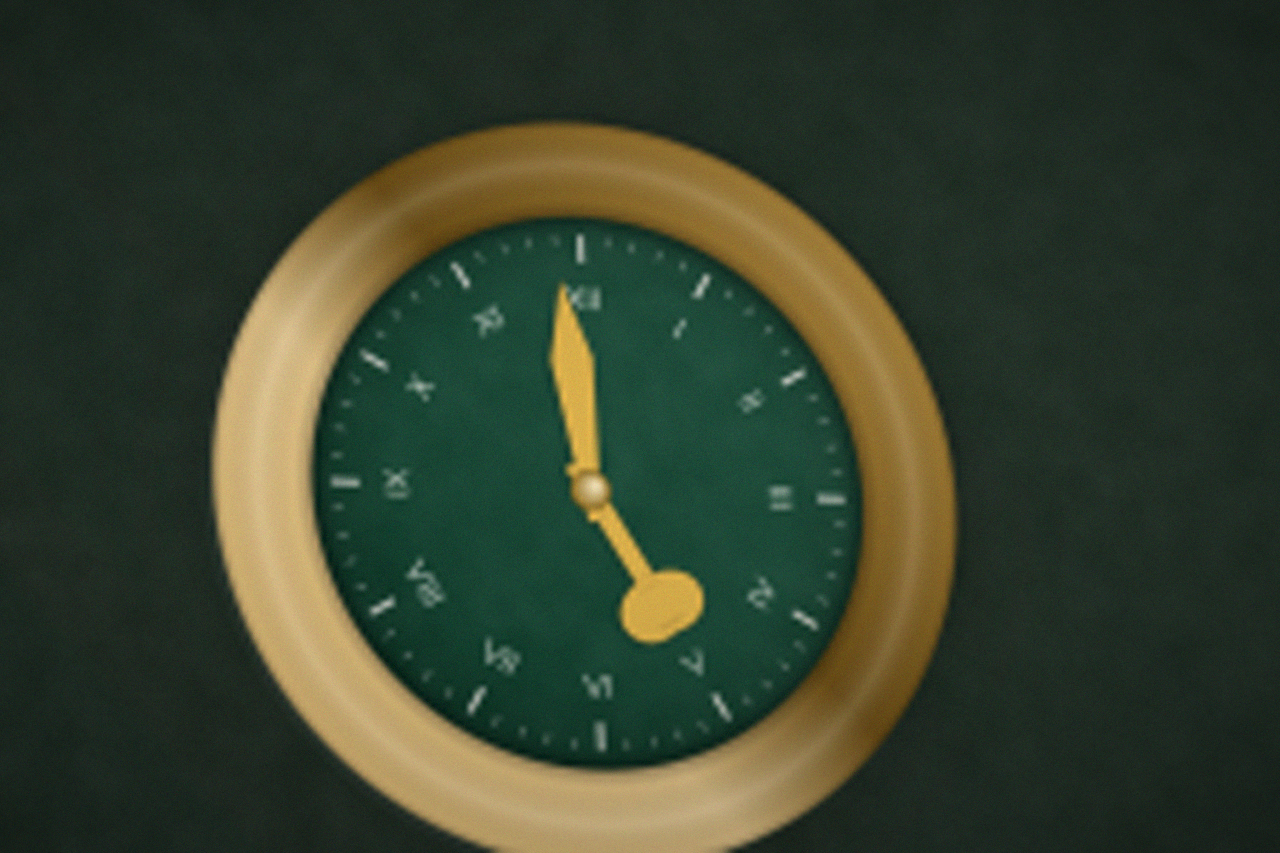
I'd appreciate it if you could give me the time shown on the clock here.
4:59
